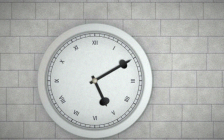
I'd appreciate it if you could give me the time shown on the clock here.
5:10
